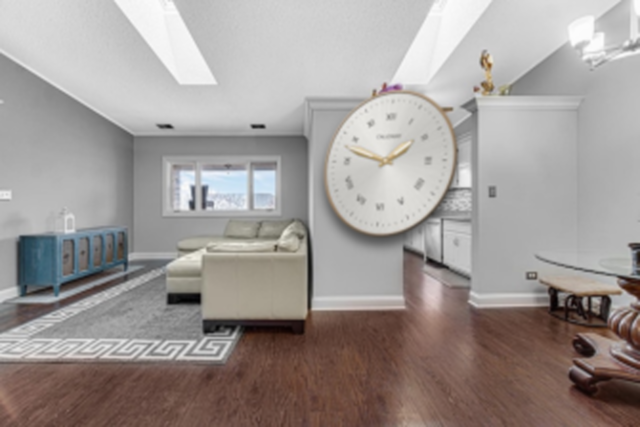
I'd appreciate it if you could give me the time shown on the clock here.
1:48
